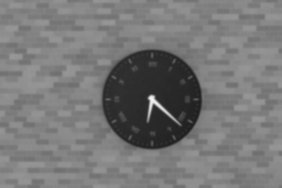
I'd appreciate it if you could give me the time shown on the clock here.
6:22
